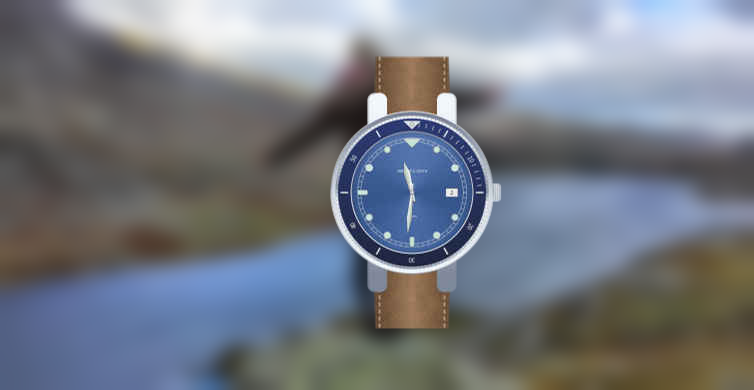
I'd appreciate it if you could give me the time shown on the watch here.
11:31
